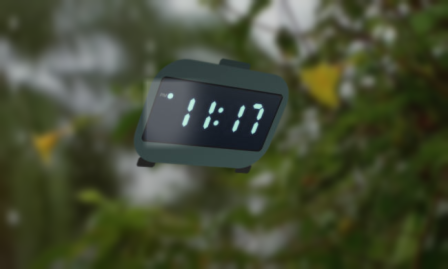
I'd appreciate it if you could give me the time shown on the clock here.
11:17
